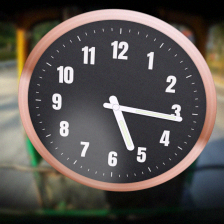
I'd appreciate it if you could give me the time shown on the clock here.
5:16
